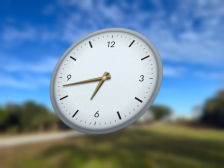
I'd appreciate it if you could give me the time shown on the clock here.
6:43
